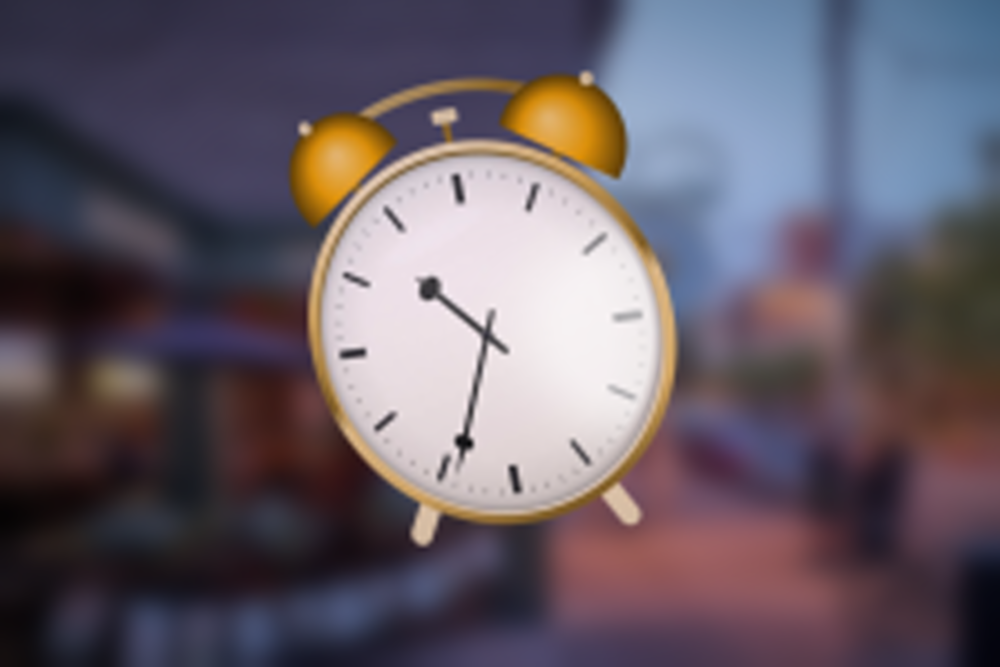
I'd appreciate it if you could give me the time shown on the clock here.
10:34
